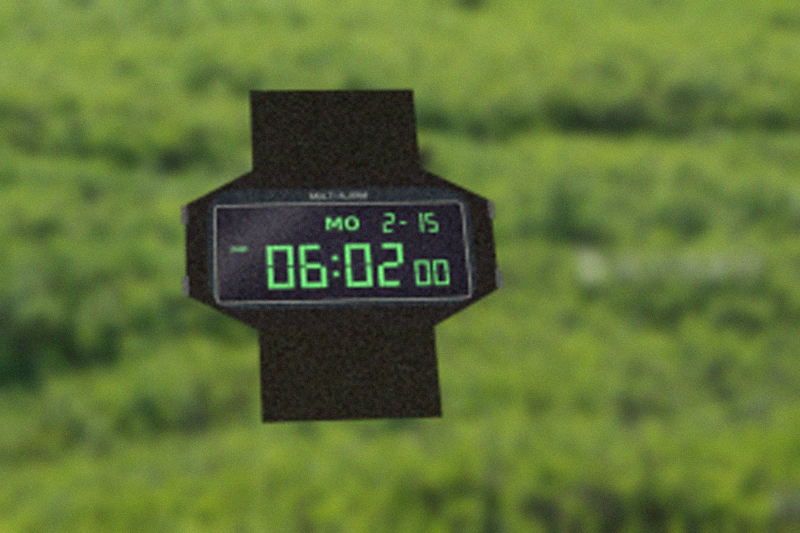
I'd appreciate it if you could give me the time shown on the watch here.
6:02:00
